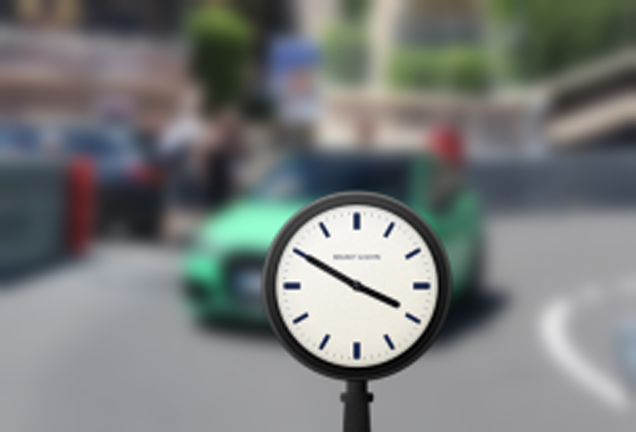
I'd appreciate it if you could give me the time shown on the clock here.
3:50
